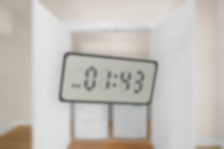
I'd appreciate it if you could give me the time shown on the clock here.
1:43
